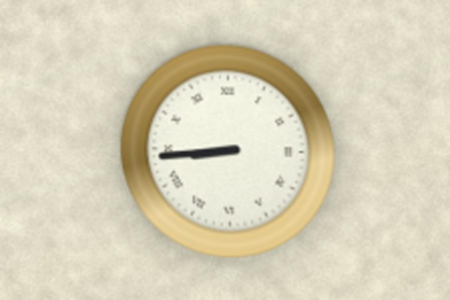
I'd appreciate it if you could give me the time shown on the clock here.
8:44
